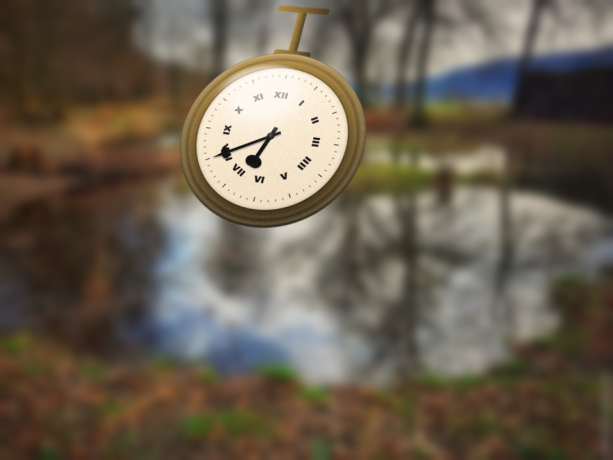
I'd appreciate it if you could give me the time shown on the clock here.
6:40
